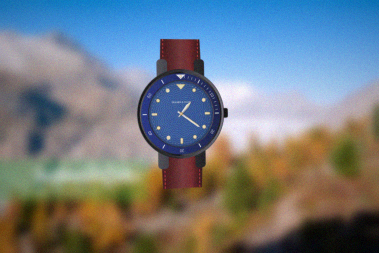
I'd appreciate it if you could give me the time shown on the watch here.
1:21
